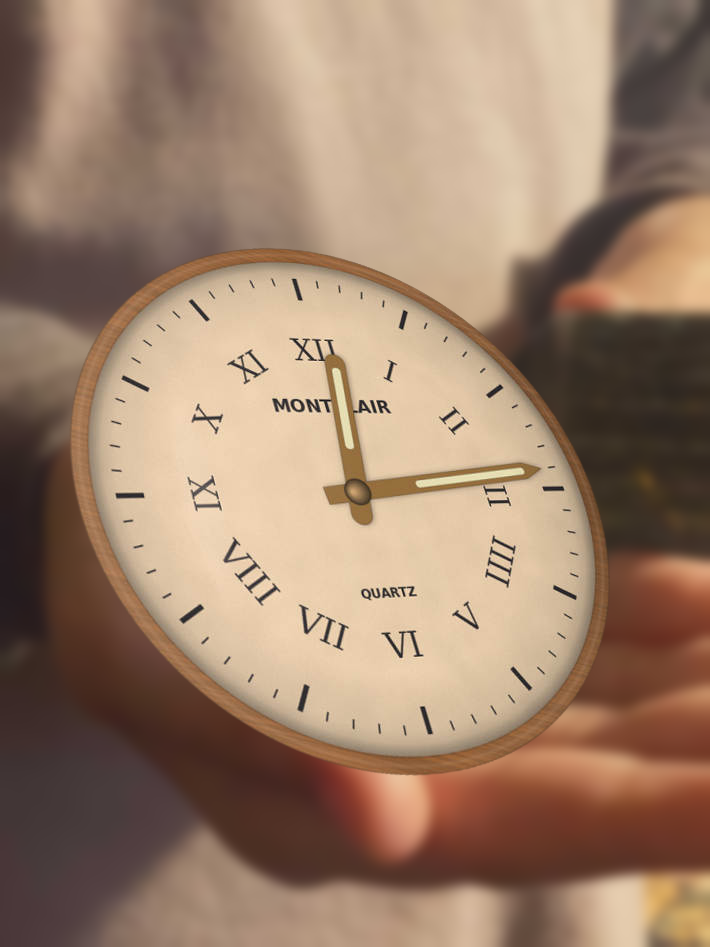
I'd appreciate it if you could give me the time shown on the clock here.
12:14
